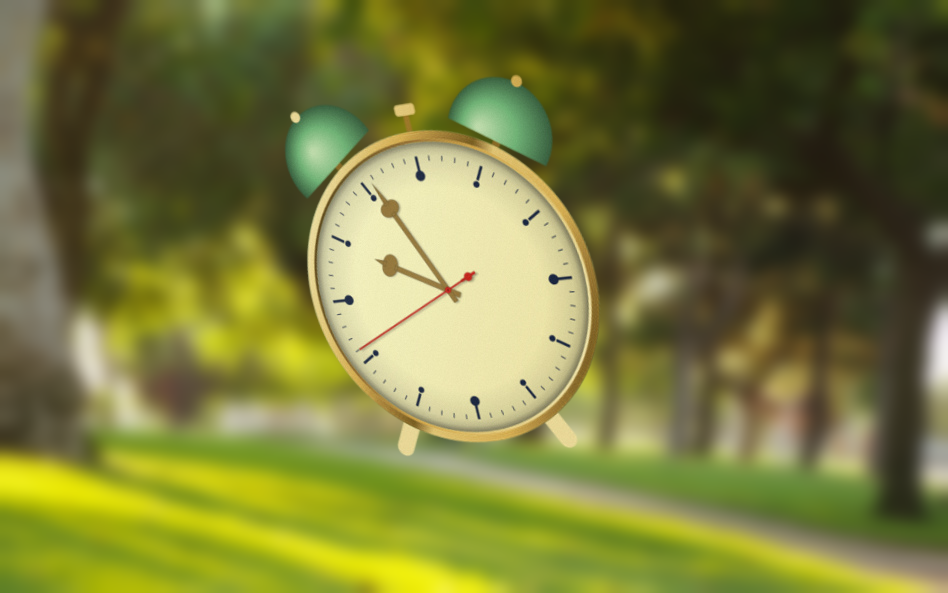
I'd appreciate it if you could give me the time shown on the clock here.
9:55:41
